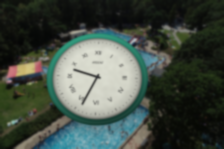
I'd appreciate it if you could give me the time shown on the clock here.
9:34
